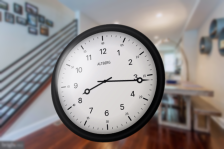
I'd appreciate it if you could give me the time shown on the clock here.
8:16
